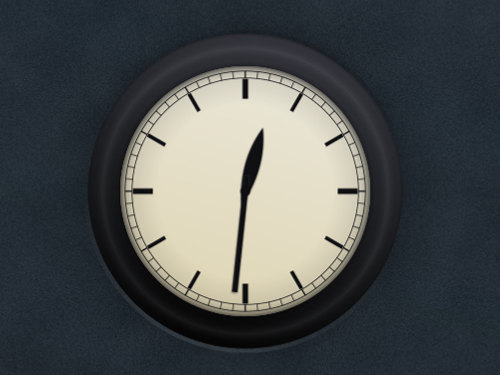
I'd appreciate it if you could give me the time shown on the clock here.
12:31
